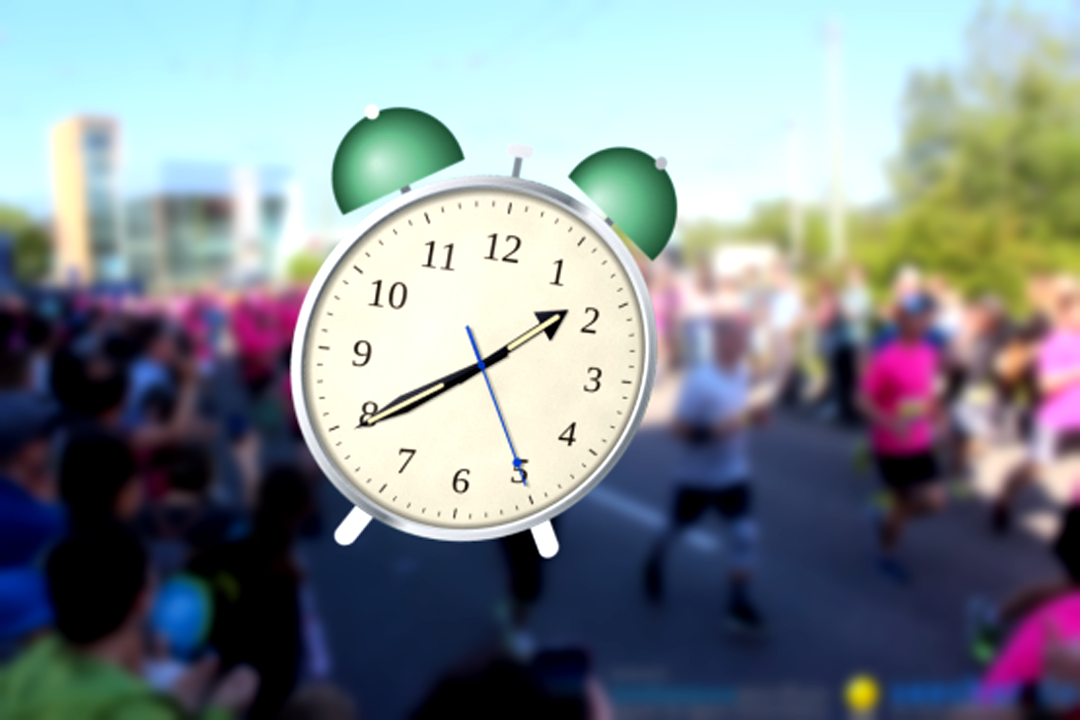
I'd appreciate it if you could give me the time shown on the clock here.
1:39:25
